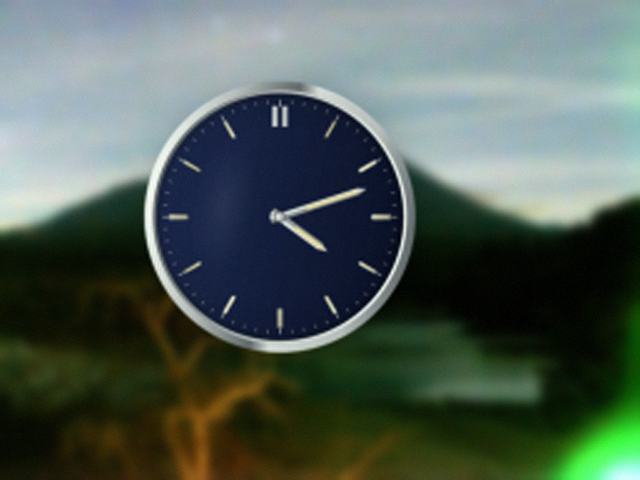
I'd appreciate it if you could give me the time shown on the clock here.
4:12
